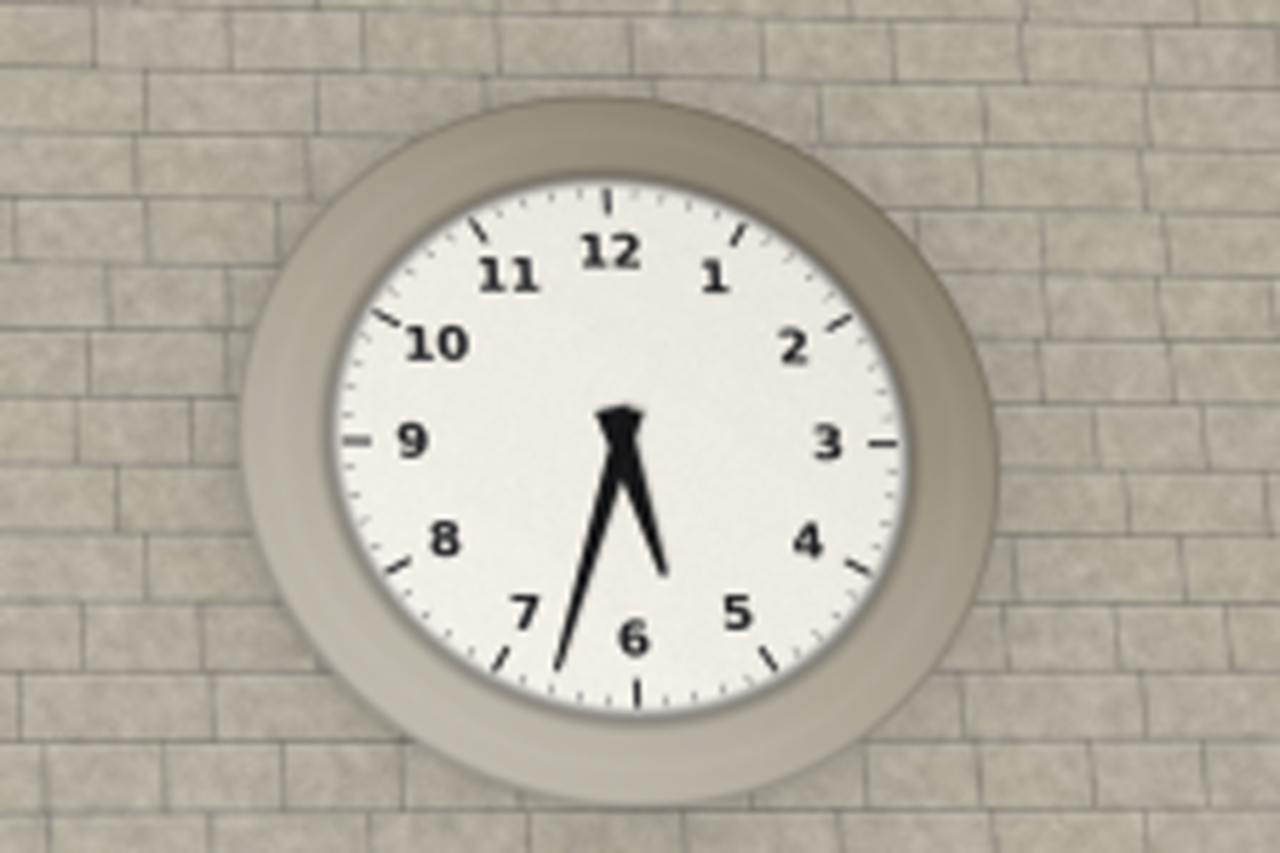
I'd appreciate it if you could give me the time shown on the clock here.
5:33
